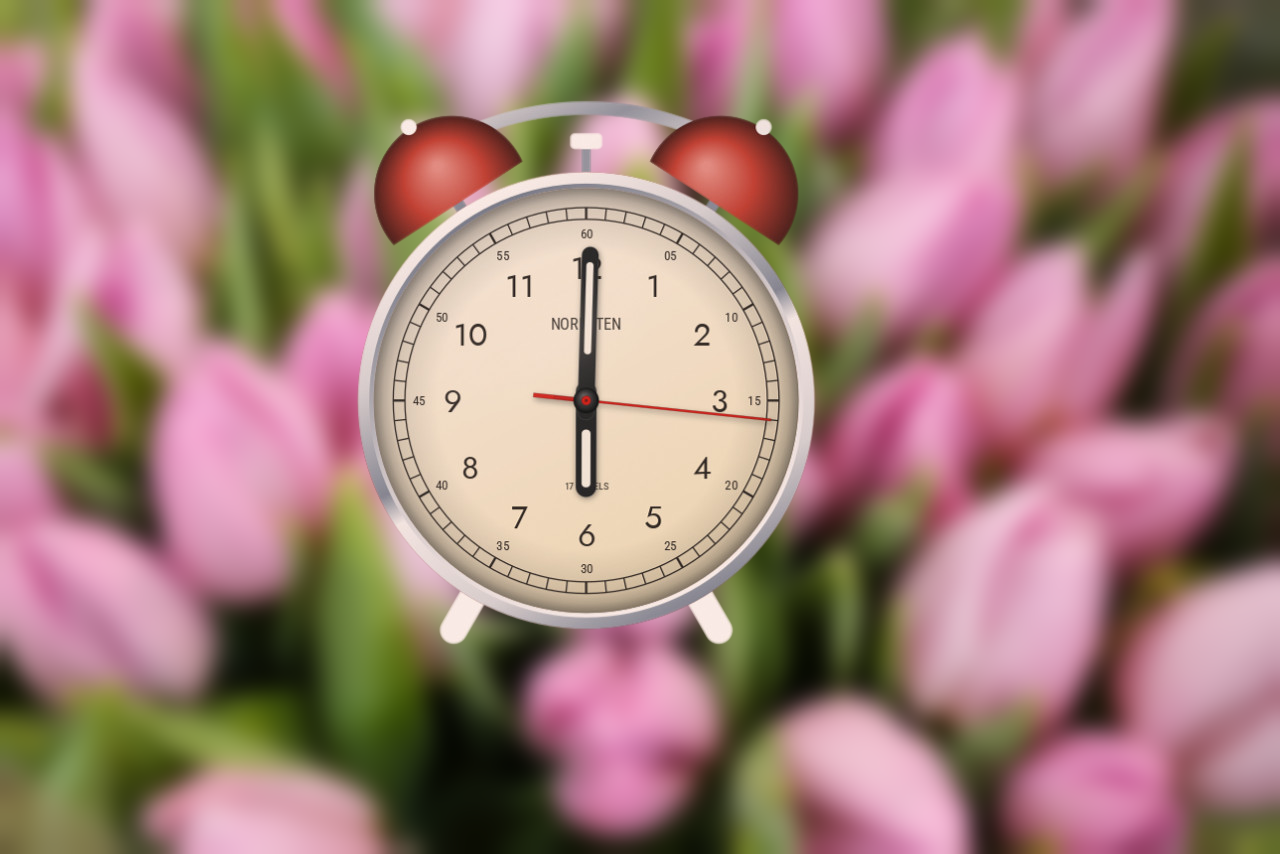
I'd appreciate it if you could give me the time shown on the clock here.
6:00:16
